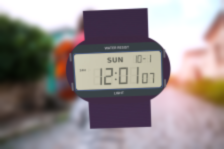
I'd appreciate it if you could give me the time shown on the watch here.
12:01:07
